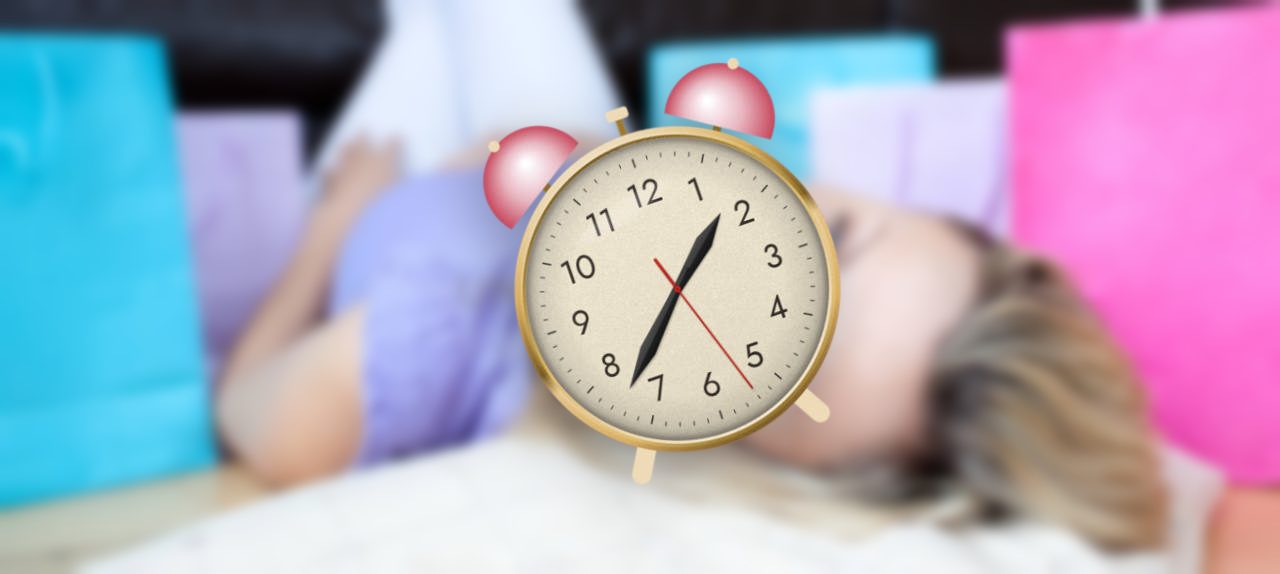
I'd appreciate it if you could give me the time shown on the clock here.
1:37:27
